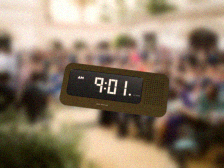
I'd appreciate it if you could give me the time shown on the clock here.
9:01
